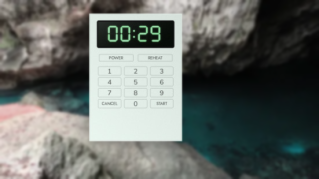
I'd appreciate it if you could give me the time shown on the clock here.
0:29
